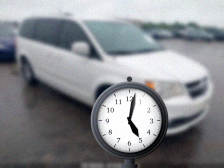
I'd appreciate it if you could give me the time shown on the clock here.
5:02
